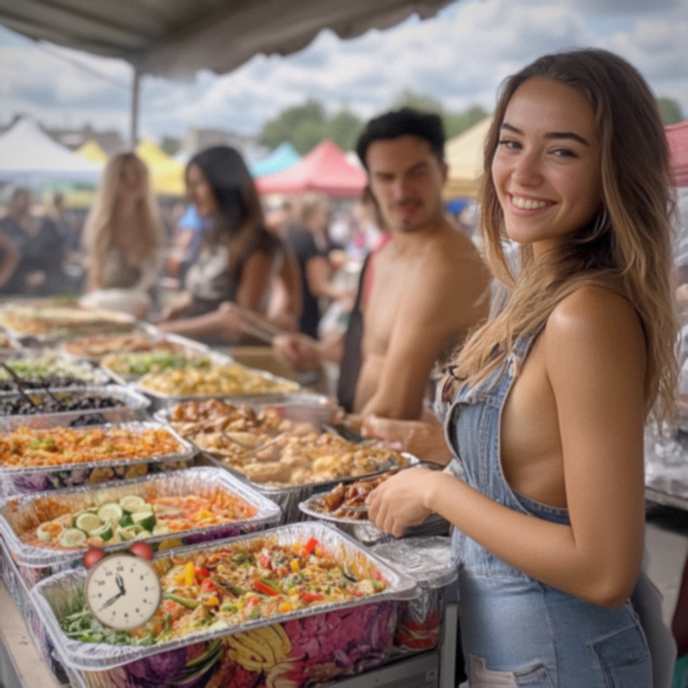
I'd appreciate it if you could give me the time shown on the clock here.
11:40
